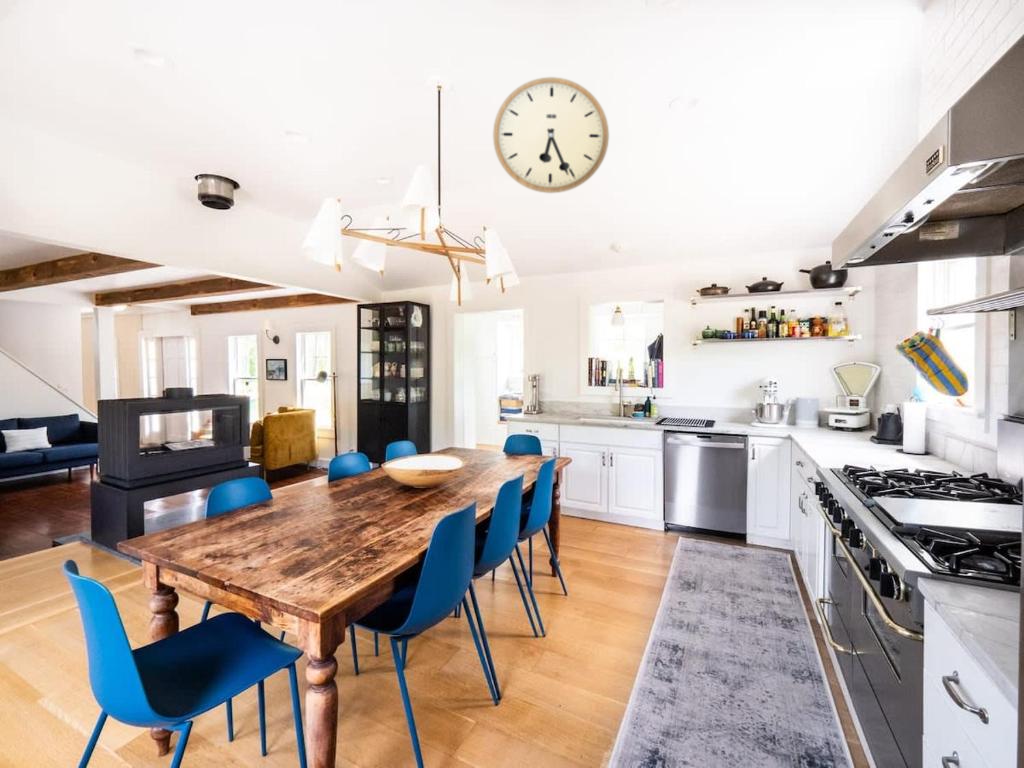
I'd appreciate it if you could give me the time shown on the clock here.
6:26
